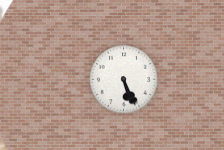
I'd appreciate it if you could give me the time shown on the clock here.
5:26
